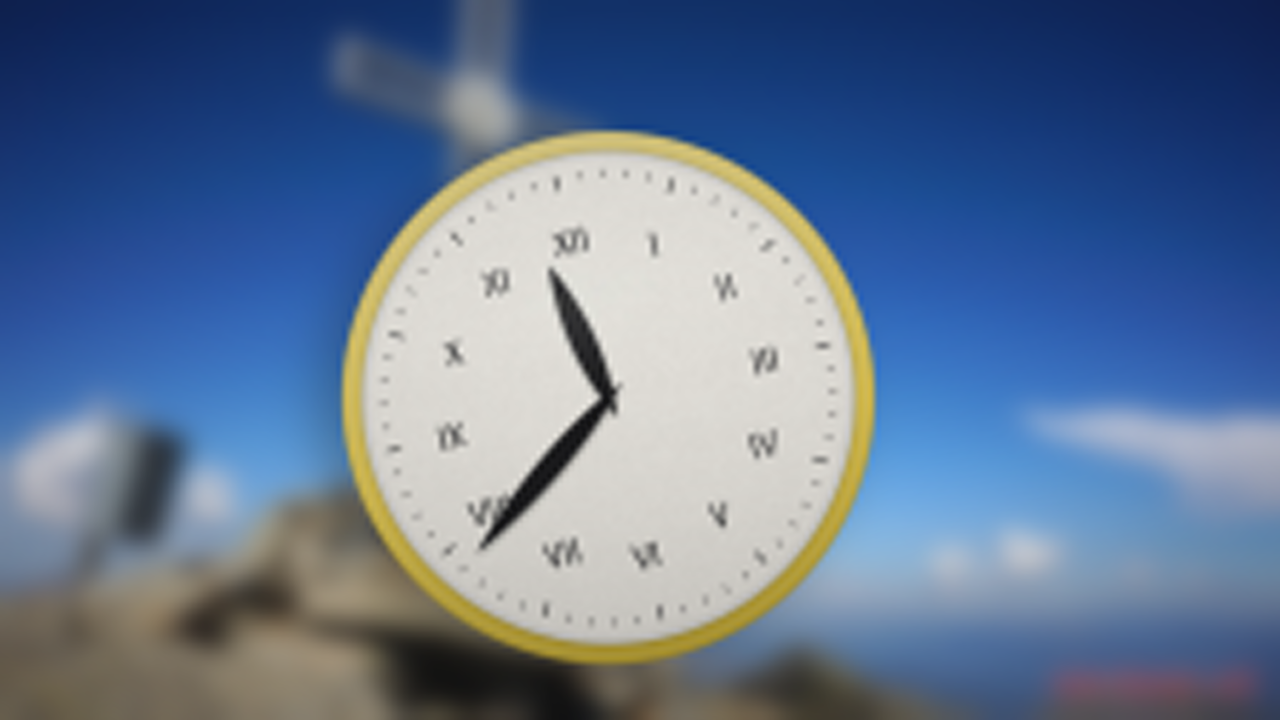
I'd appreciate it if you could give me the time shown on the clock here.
11:39
